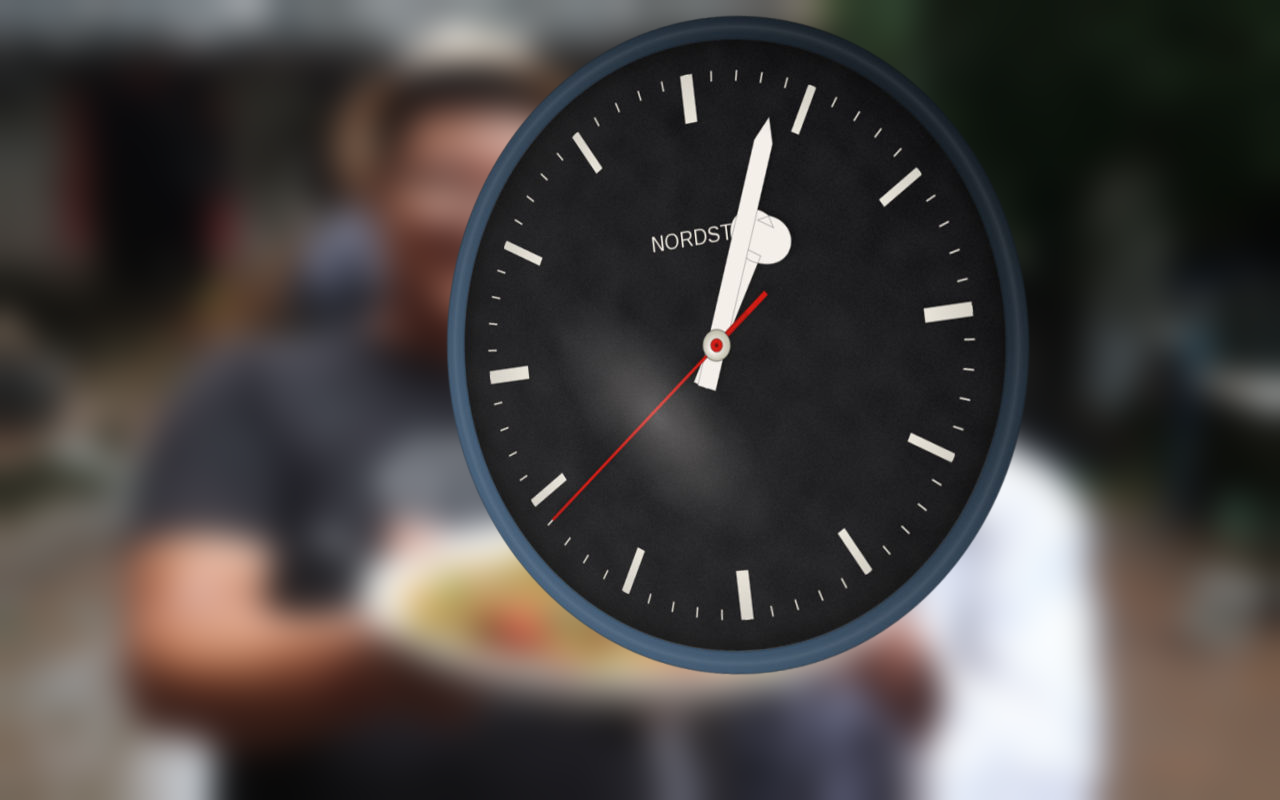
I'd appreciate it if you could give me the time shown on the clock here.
1:03:39
